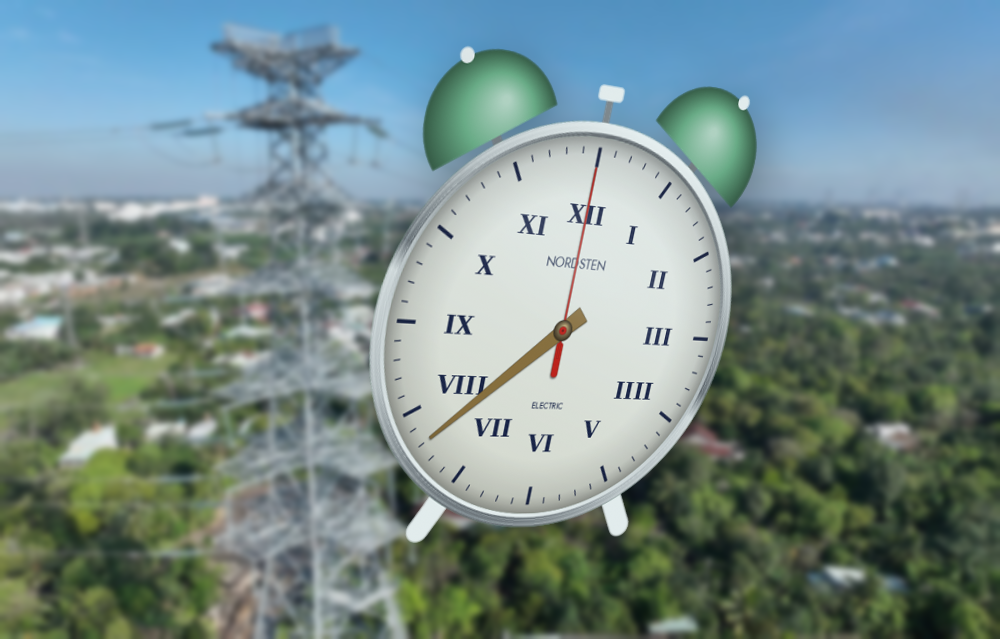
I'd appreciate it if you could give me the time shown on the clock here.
7:38:00
